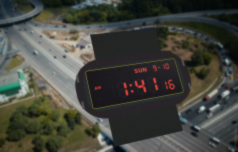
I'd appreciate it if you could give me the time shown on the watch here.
1:41:16
